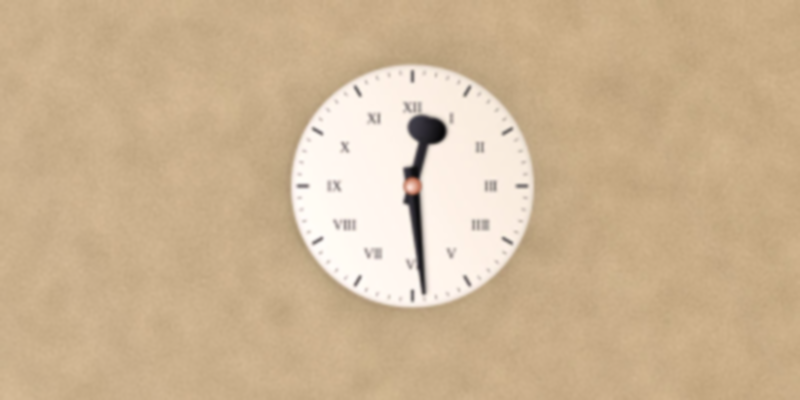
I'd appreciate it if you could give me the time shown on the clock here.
12:29
